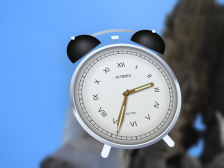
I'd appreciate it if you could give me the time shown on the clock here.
2:34
